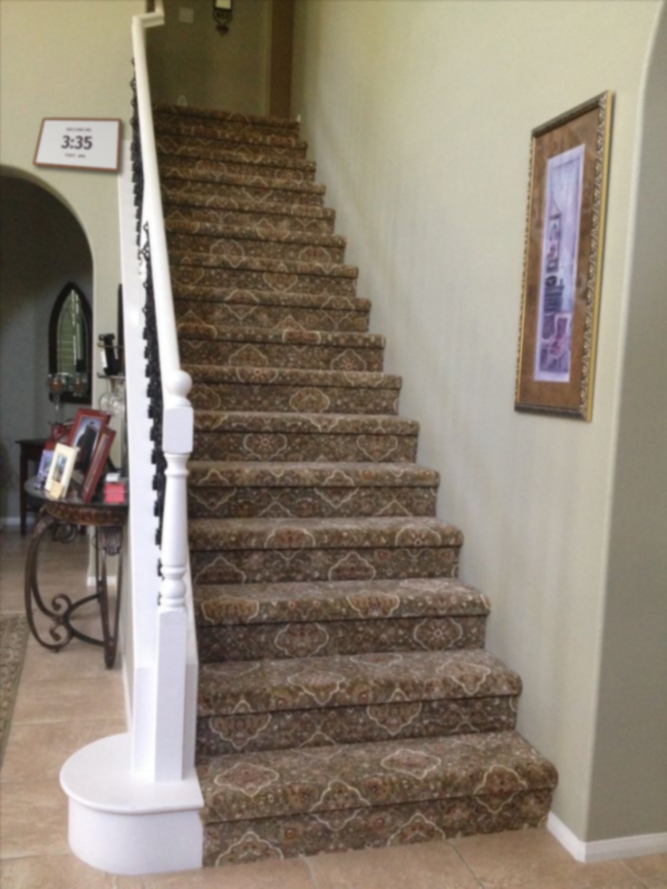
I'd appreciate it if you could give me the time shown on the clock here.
3:35
